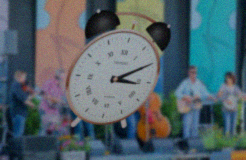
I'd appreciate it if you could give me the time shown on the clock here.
3:10
